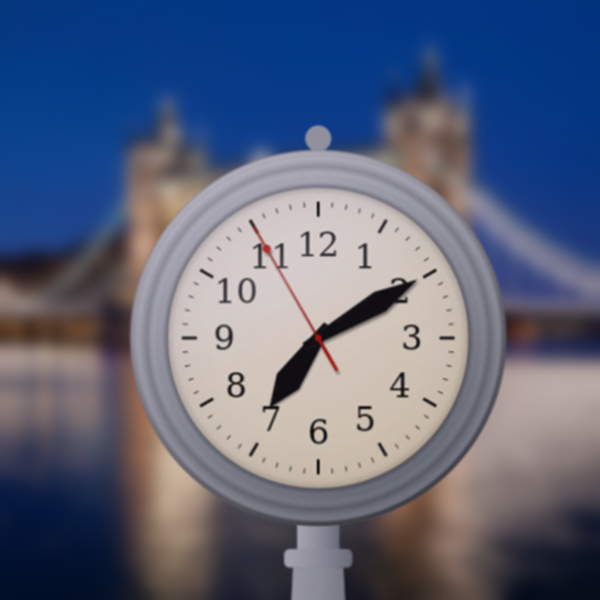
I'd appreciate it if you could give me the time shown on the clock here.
7:09:55
